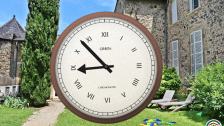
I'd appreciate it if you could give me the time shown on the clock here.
8:53
